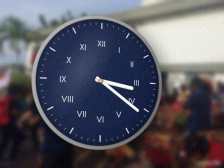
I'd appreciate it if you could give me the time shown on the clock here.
3:21
